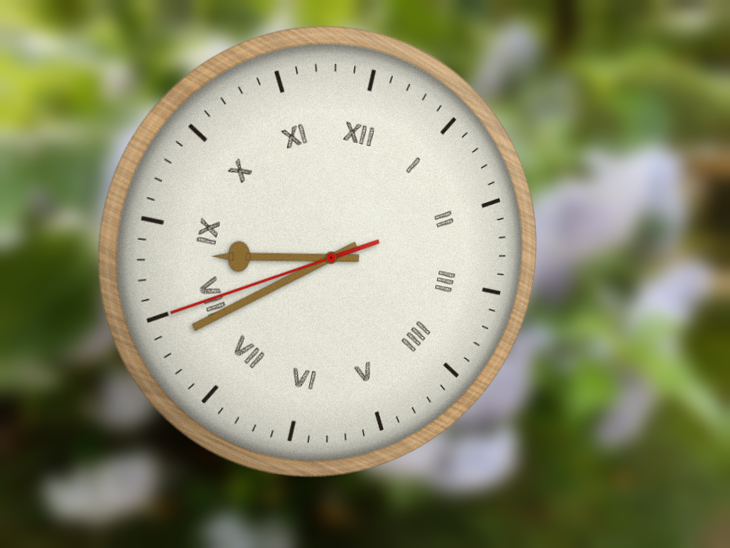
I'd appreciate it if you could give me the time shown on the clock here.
8:38:40
